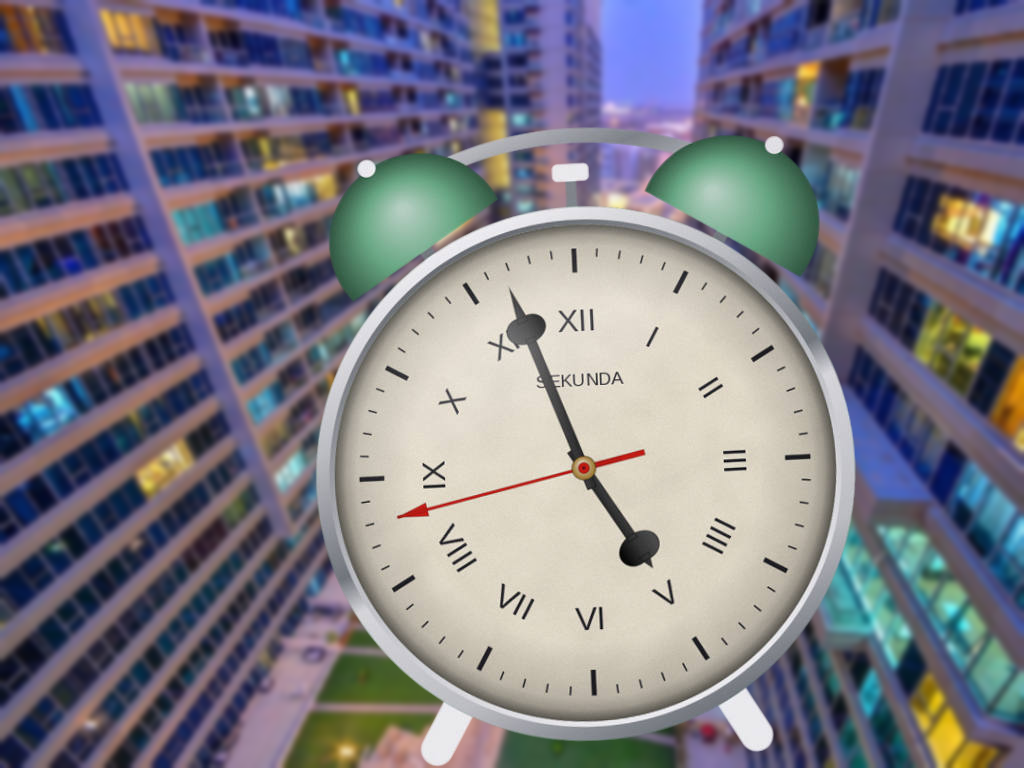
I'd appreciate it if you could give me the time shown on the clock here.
4:56:43
